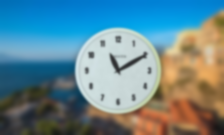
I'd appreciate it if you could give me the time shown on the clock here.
11:10
